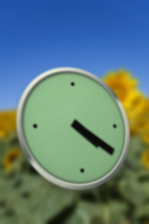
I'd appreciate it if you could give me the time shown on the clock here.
4:21
